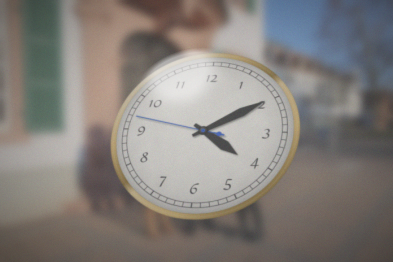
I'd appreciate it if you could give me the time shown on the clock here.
4:09:47
